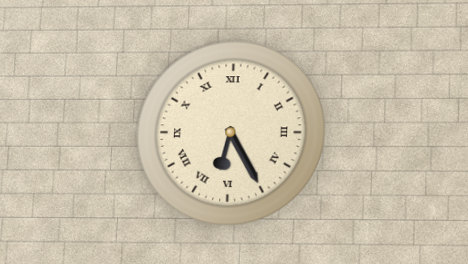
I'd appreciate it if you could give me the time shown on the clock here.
6:25
